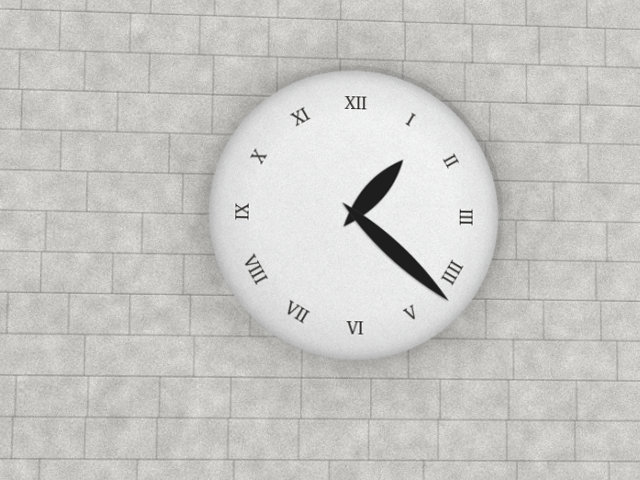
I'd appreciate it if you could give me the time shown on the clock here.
1:22
